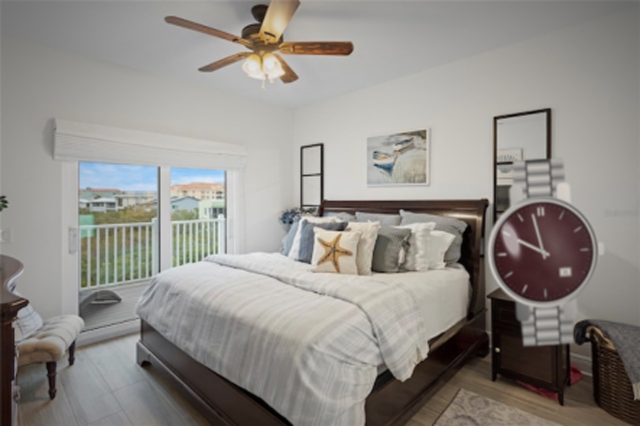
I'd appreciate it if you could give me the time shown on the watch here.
9:58
